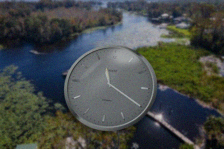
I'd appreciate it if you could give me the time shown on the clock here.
11:20
